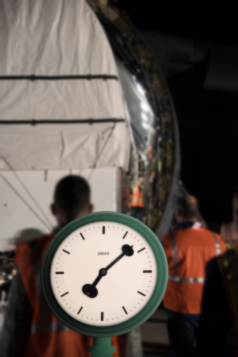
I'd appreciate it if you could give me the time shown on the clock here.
7:08
